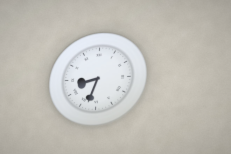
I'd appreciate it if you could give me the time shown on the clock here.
8:33
